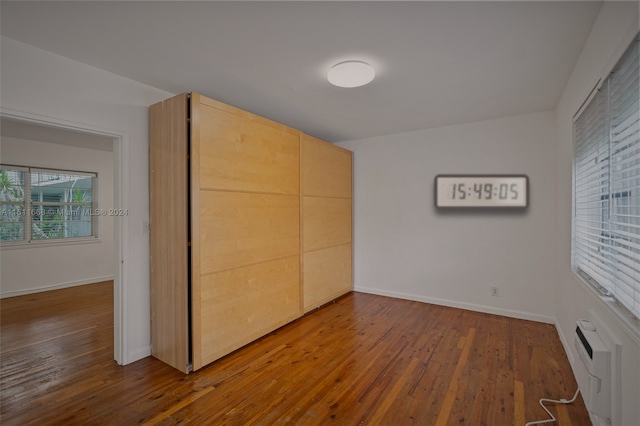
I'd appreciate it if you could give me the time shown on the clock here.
15:49:05
